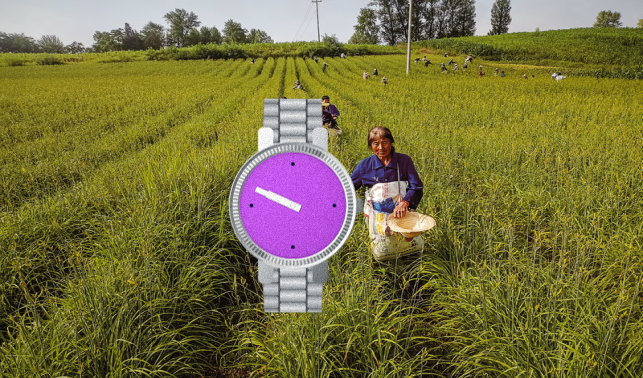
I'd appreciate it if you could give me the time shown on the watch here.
9:49
